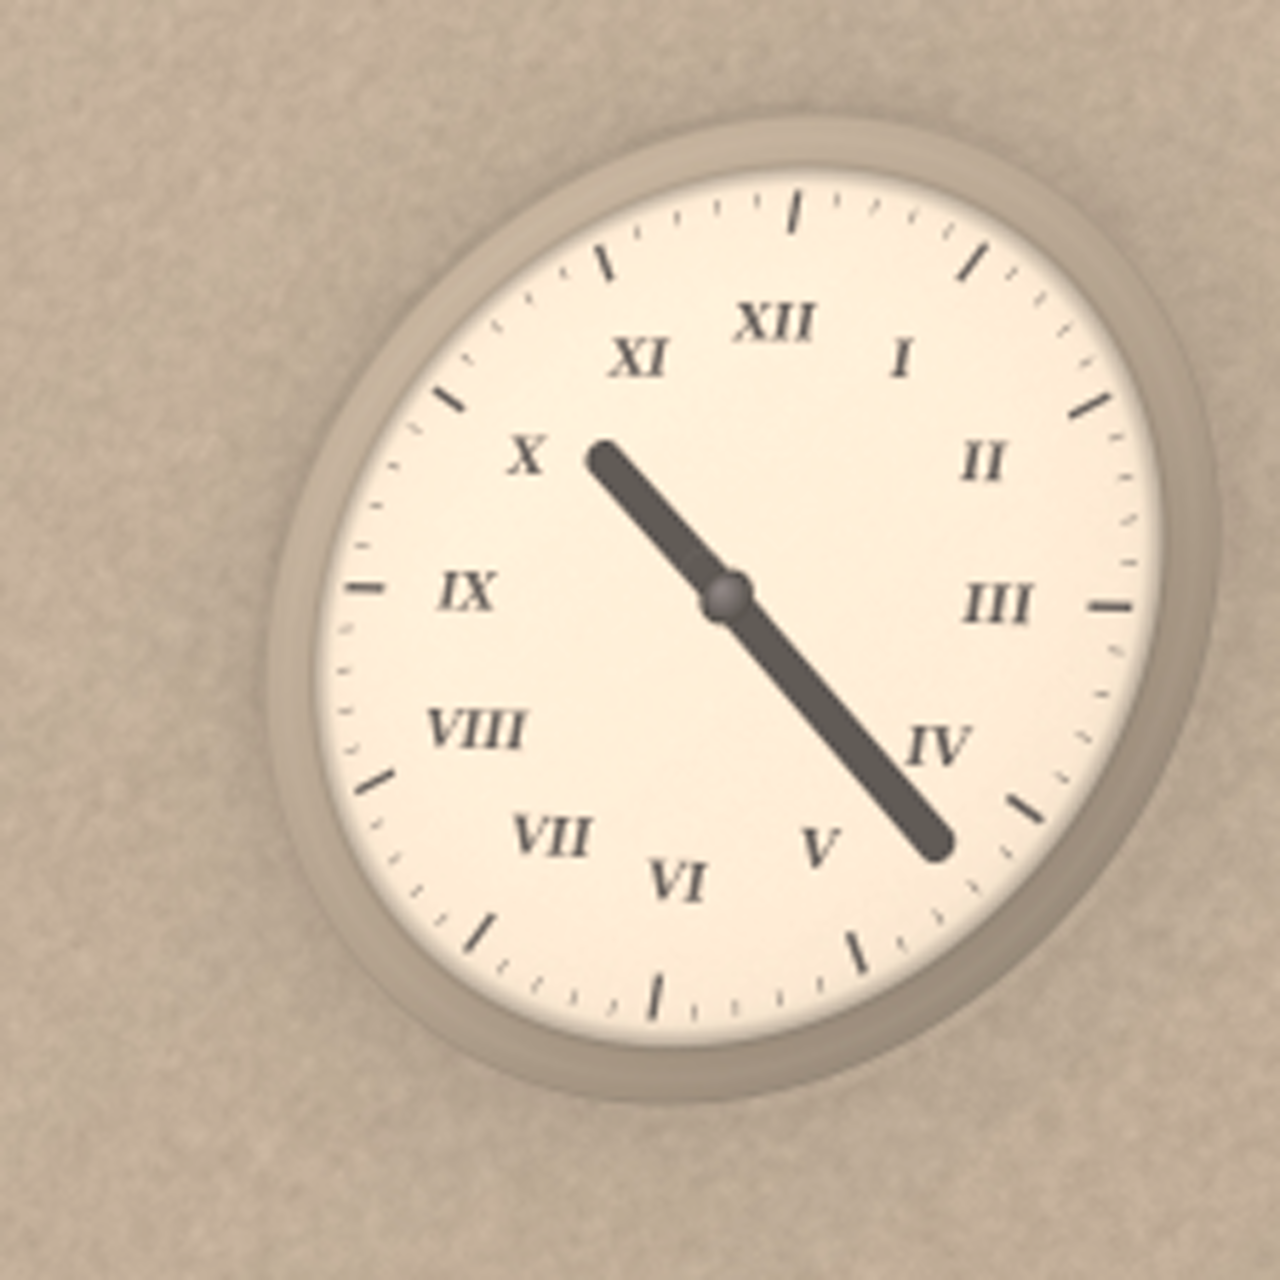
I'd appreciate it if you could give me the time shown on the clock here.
10:22
